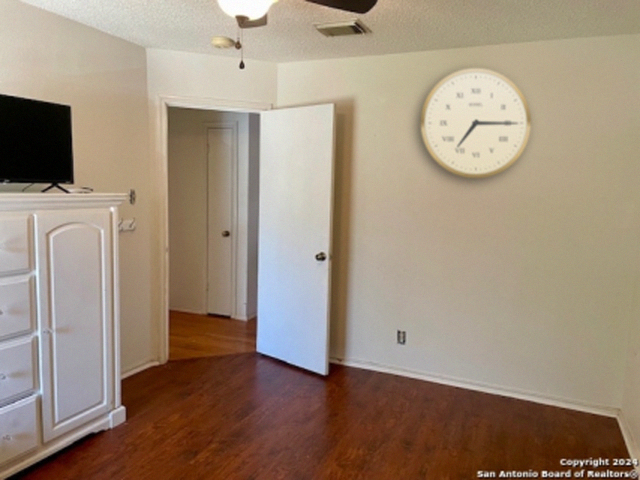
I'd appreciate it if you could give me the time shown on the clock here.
7:15
